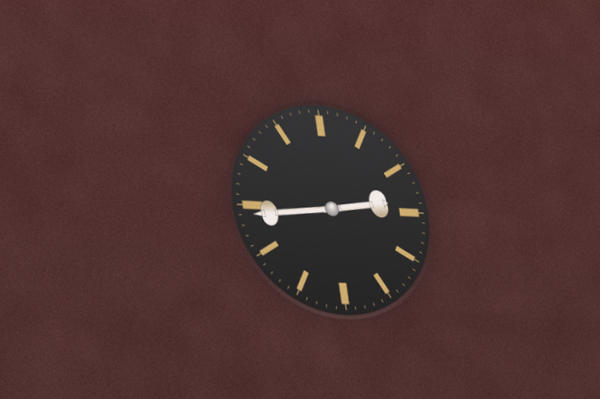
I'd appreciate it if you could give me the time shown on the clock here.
2:44
